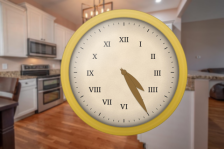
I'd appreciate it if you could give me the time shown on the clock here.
4:25
